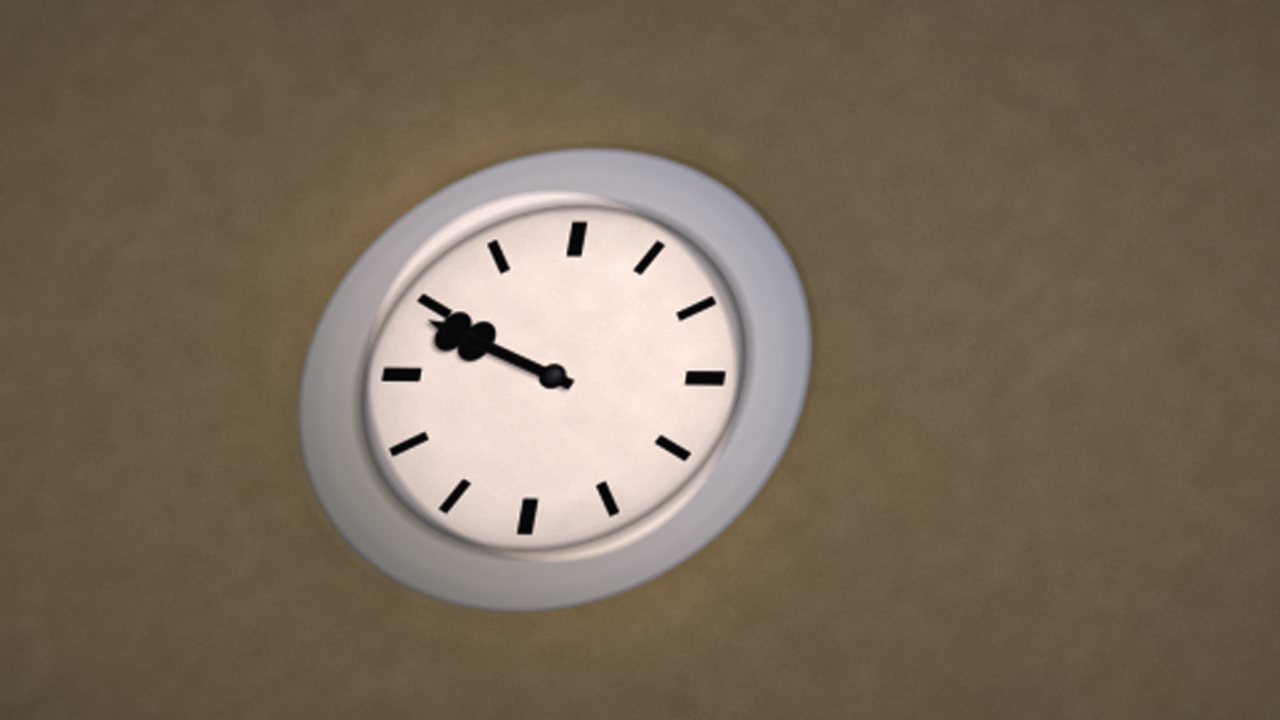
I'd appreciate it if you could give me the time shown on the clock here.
9:49
